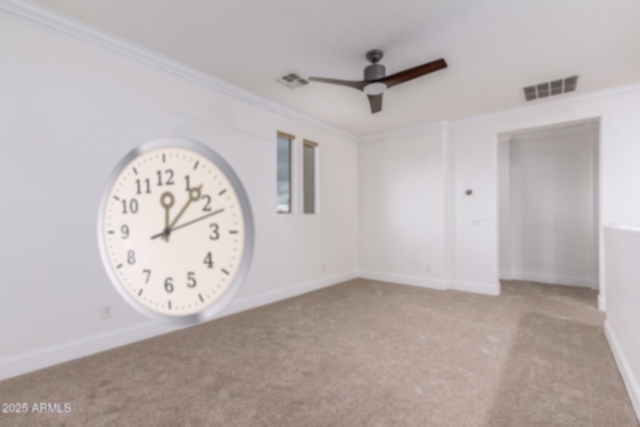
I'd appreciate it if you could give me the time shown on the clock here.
12:07:12
